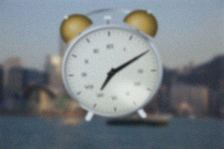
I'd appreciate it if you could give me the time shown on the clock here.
7:10
